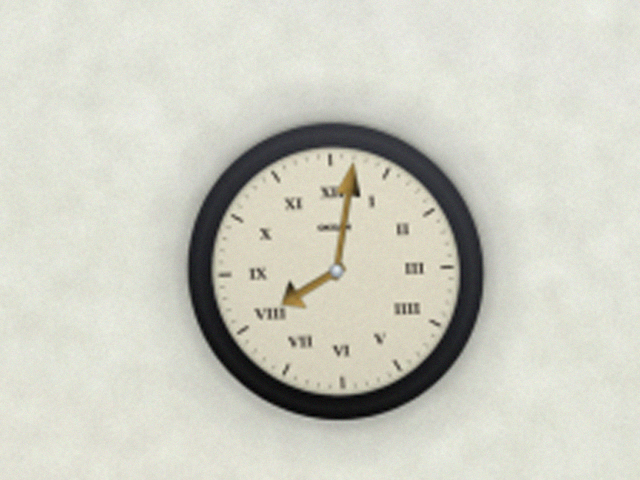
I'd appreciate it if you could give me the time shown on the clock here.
8:02
